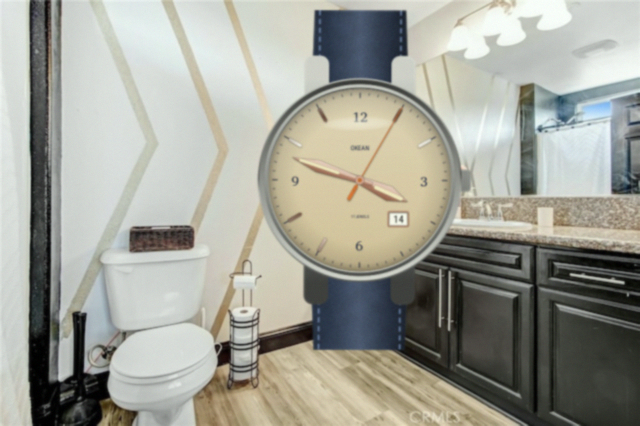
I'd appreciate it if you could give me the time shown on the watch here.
3:48:05
